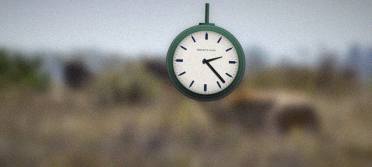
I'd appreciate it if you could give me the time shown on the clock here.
2:23
